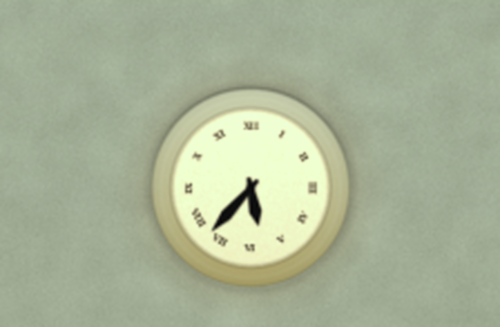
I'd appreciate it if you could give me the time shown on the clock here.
5:37
